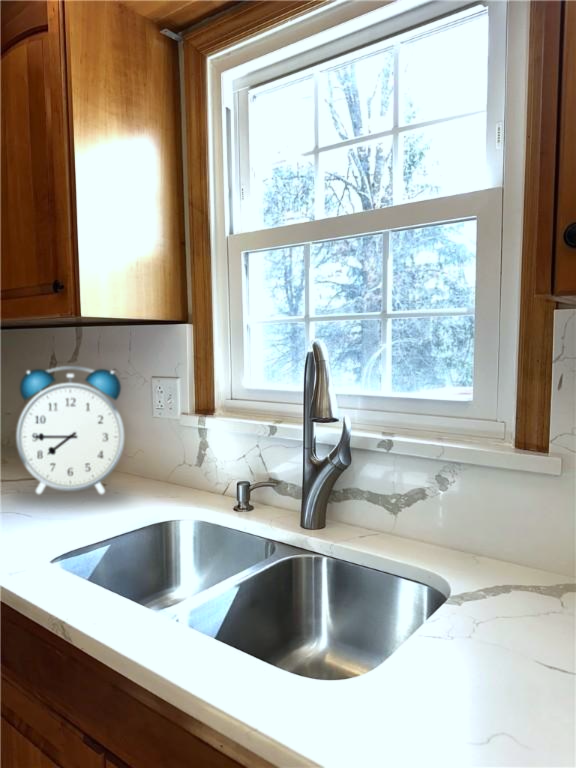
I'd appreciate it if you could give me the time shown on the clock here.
7:45
